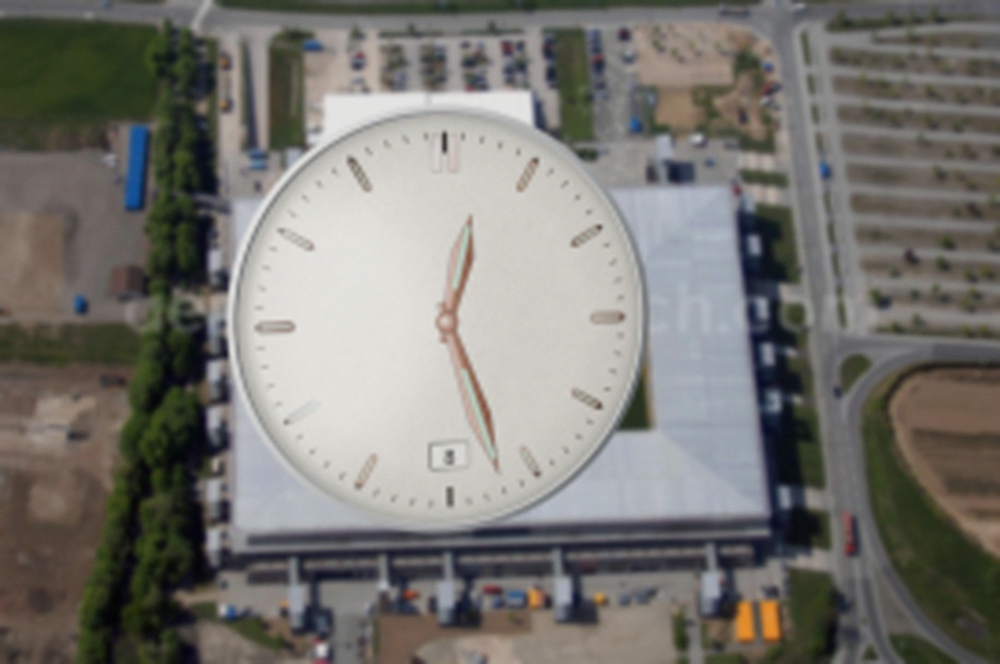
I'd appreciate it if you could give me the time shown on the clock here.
12:27
